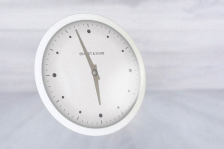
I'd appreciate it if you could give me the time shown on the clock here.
5:57
